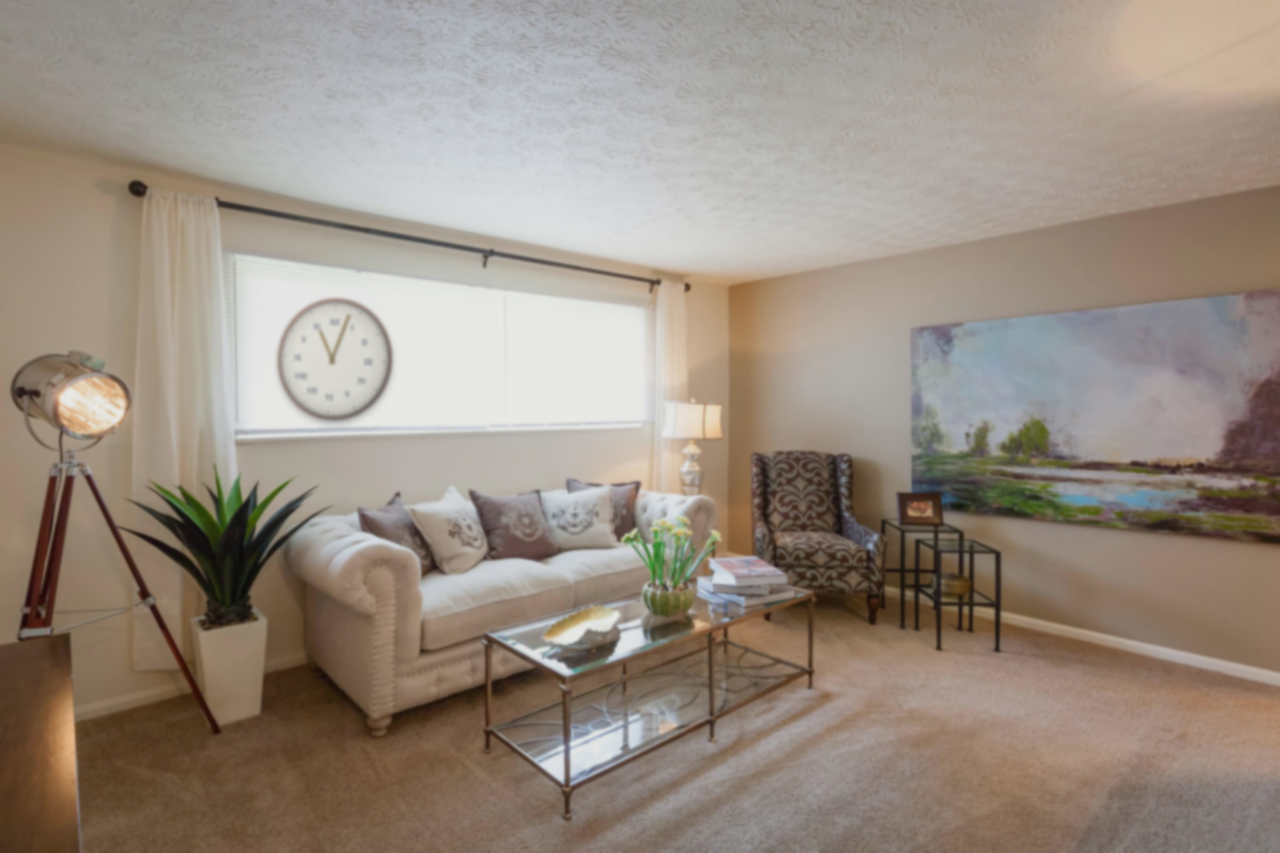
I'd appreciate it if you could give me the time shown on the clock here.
11:03
